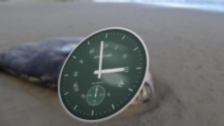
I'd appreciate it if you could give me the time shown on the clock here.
2:59
